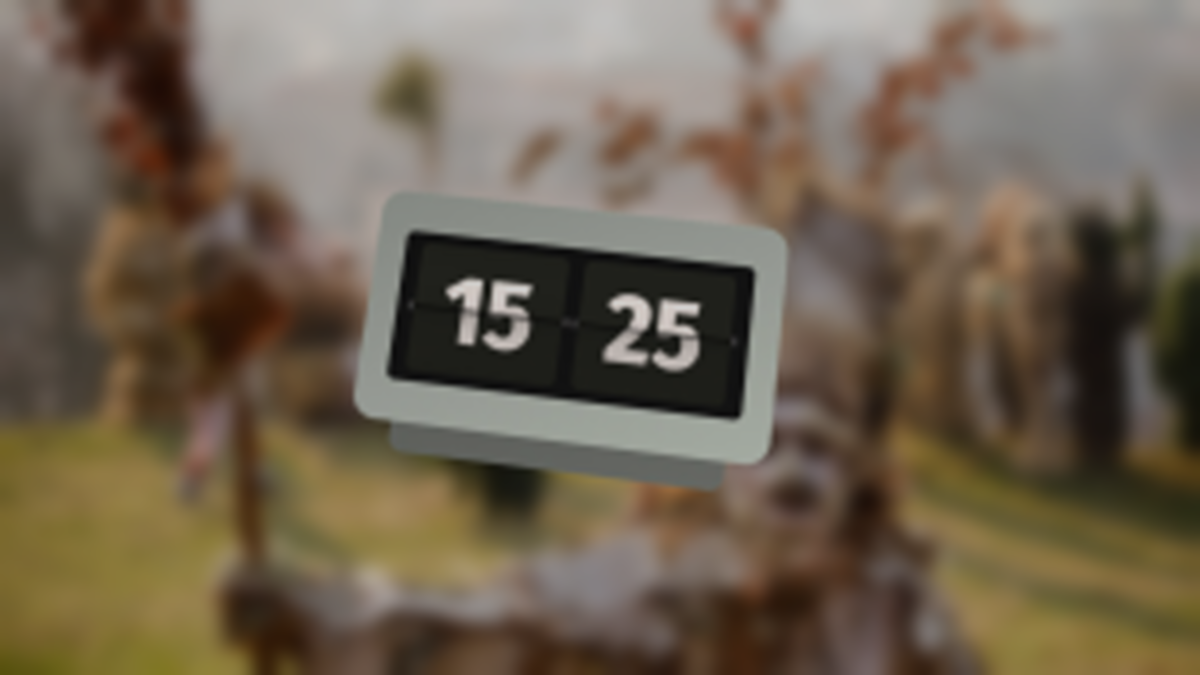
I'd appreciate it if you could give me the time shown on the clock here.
15:25
